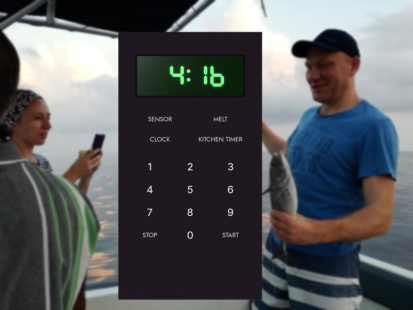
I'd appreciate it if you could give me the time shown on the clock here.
4:16
